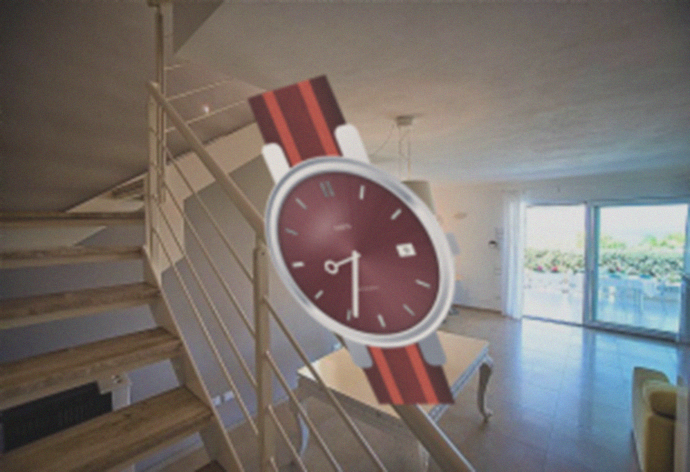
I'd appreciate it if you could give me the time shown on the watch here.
8:34
